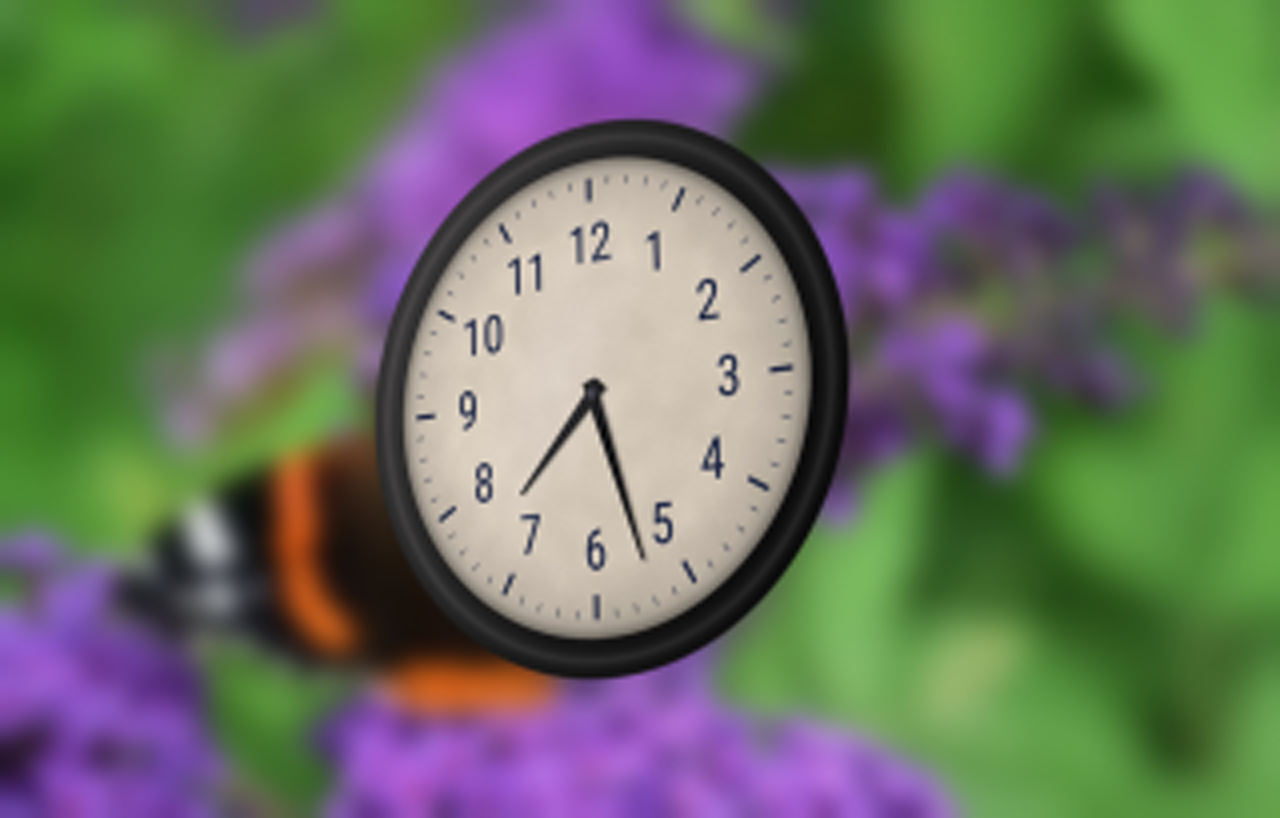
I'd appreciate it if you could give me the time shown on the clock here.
7:27
